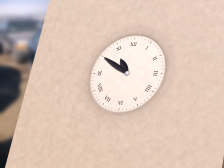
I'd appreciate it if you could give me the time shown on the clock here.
10:50
